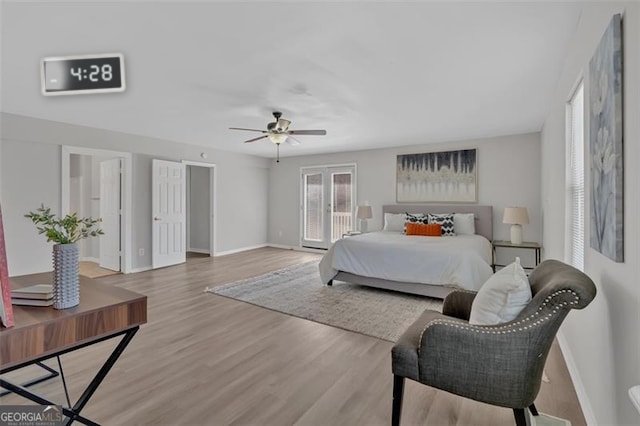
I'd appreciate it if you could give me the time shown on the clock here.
4:28
